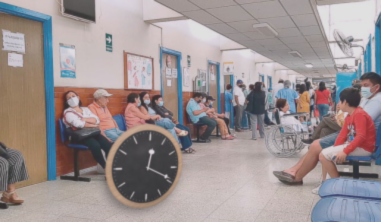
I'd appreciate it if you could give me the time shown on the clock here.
12:19
